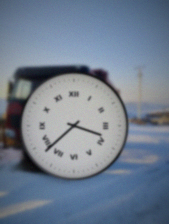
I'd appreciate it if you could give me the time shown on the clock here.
3:38
